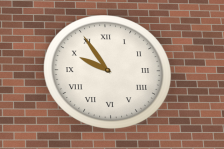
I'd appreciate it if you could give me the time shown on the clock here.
9:55
